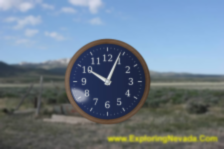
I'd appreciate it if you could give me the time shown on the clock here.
10:04
